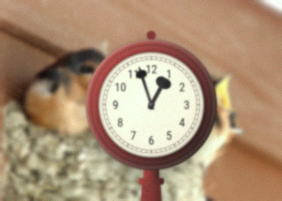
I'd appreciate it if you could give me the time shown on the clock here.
12:57
